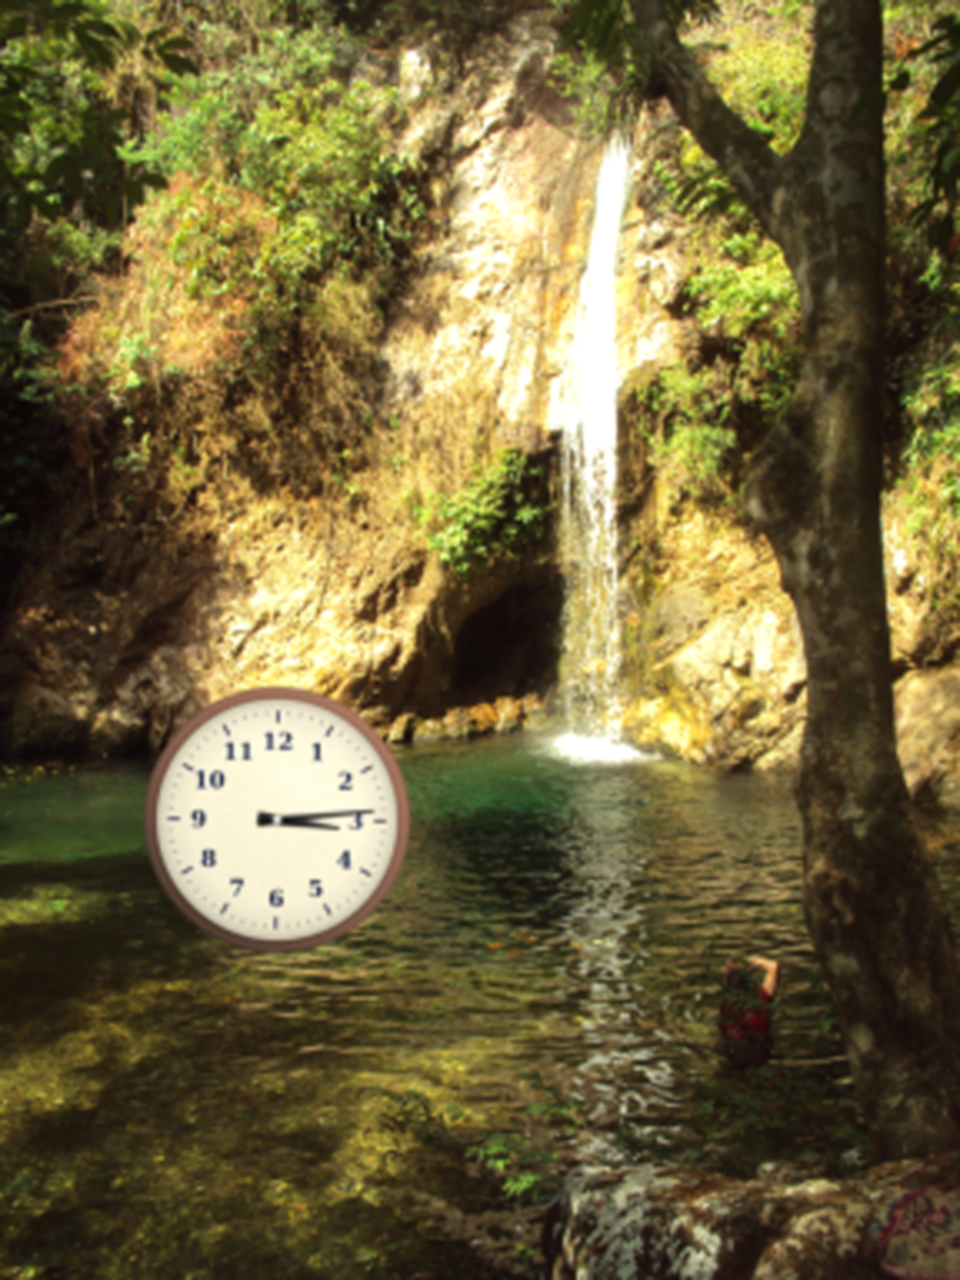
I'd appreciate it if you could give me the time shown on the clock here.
3:14
